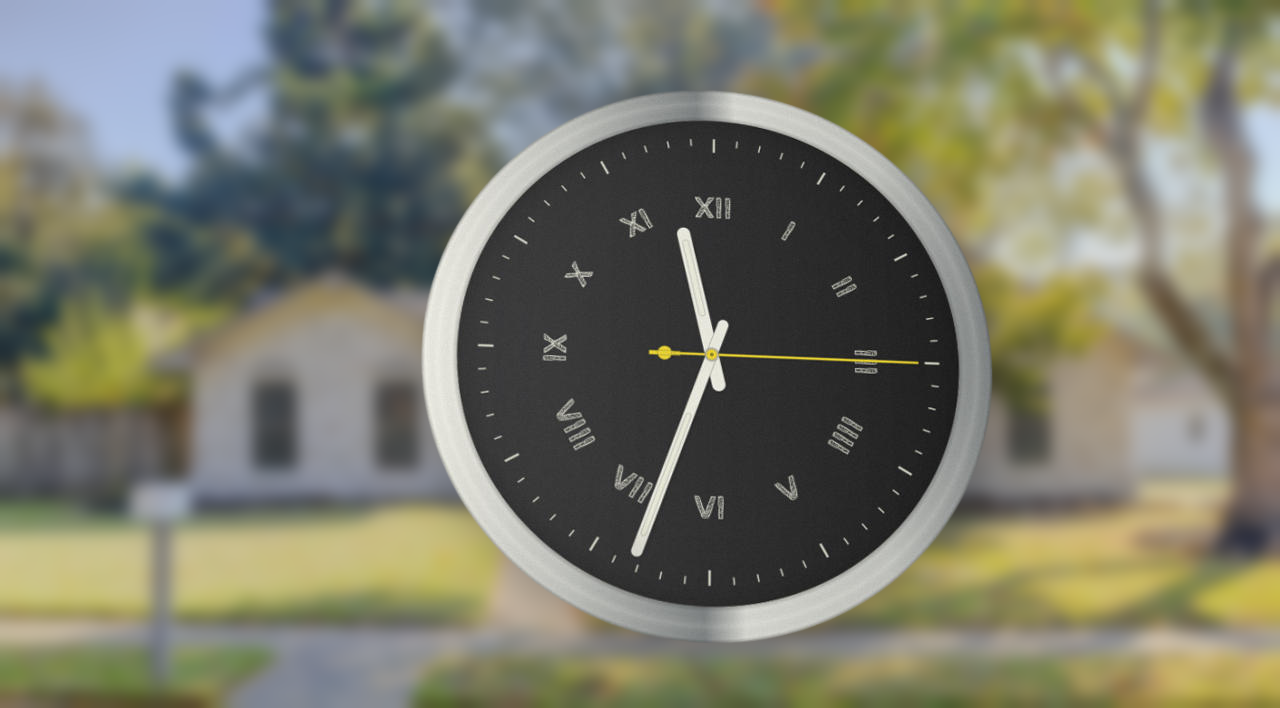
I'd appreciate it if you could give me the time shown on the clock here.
11:33:15
